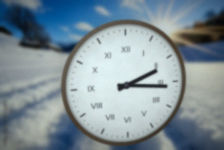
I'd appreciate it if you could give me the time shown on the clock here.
2:16
